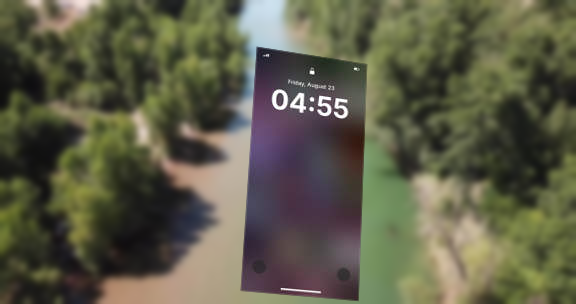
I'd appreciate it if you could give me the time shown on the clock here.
4:55
